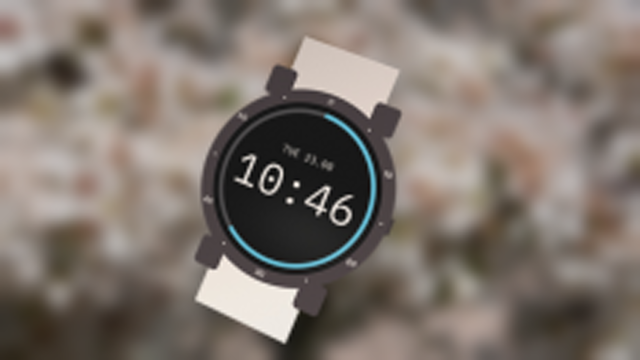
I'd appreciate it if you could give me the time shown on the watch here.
10:46
